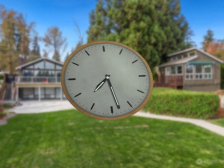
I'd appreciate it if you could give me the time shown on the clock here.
7:28
